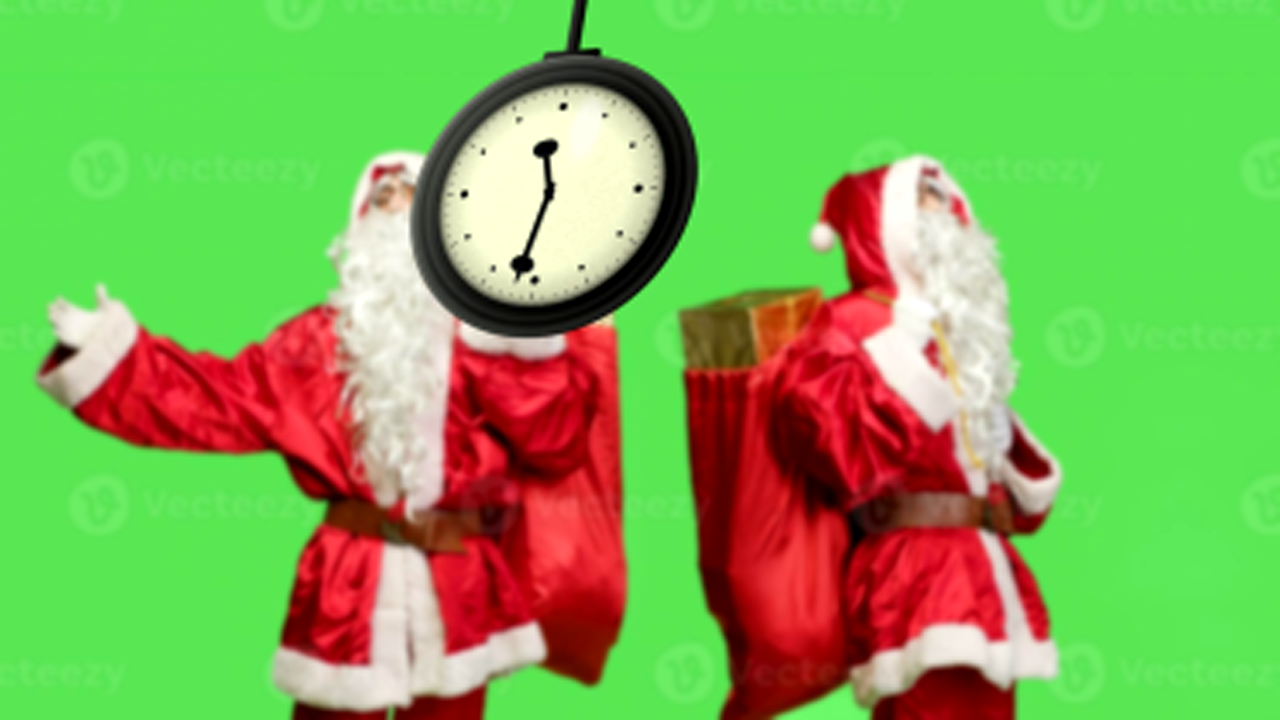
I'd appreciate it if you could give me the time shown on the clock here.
11:32
